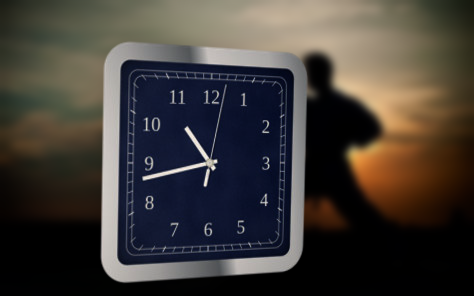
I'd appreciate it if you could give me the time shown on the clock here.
10:43:02
